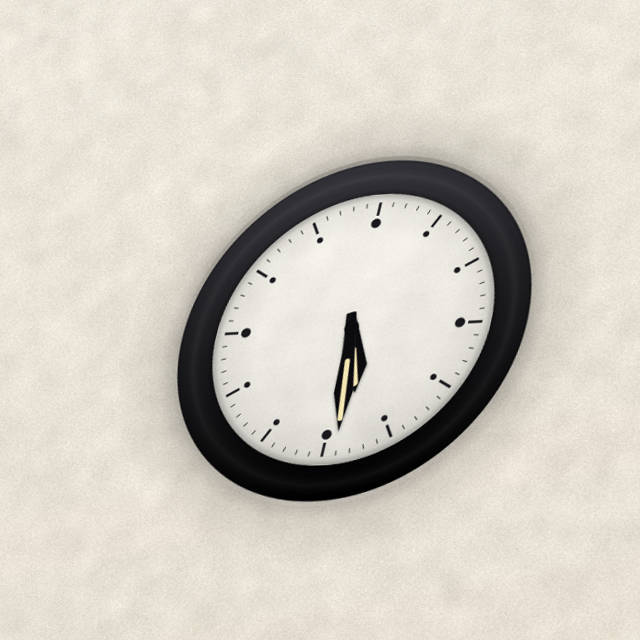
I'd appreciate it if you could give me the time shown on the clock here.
5:29
